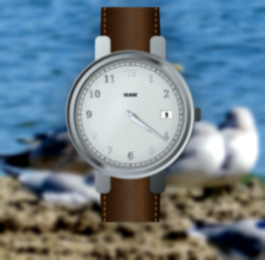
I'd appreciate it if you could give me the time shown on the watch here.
4:21
